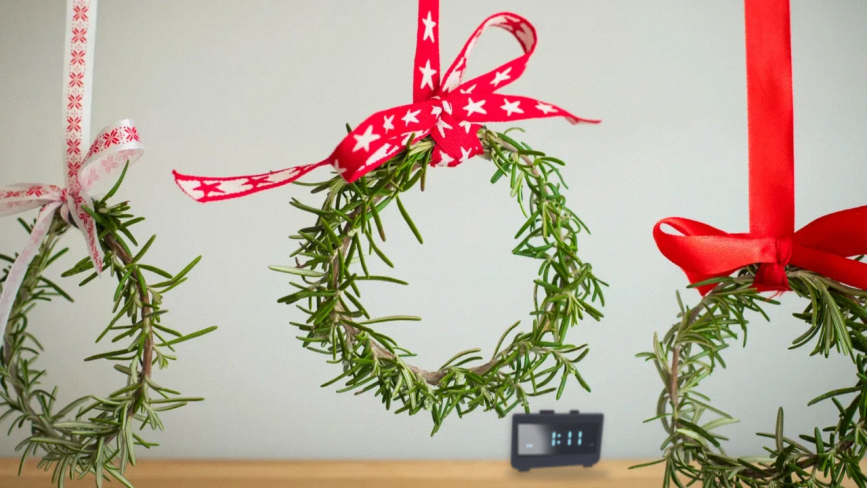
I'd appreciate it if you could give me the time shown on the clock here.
1:11
